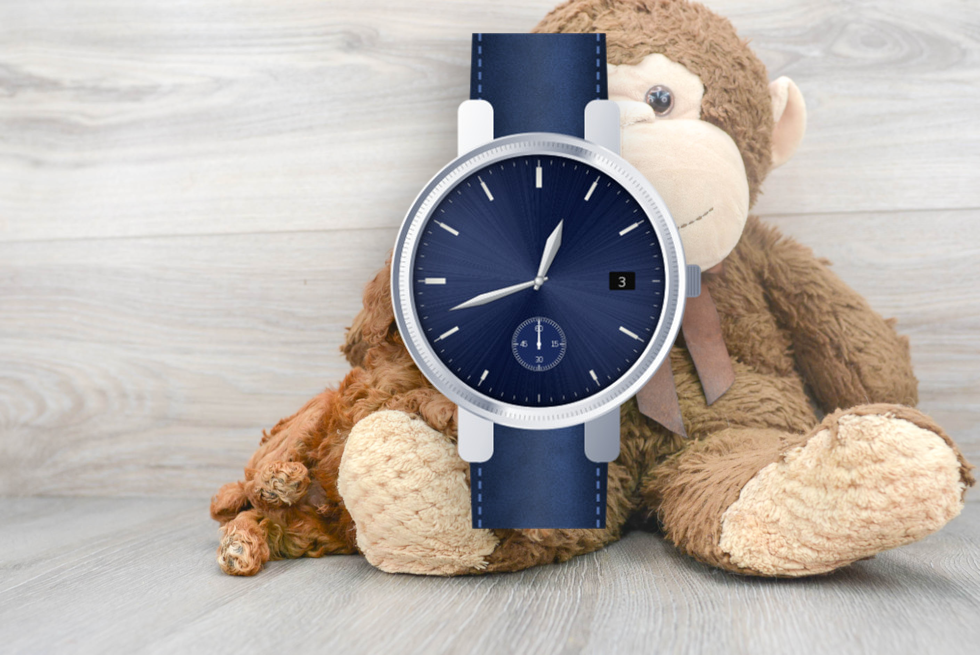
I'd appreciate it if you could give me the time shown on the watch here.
12:42
